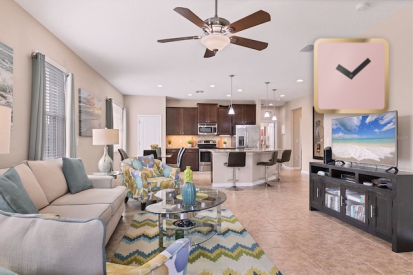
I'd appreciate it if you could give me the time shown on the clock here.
10:08
